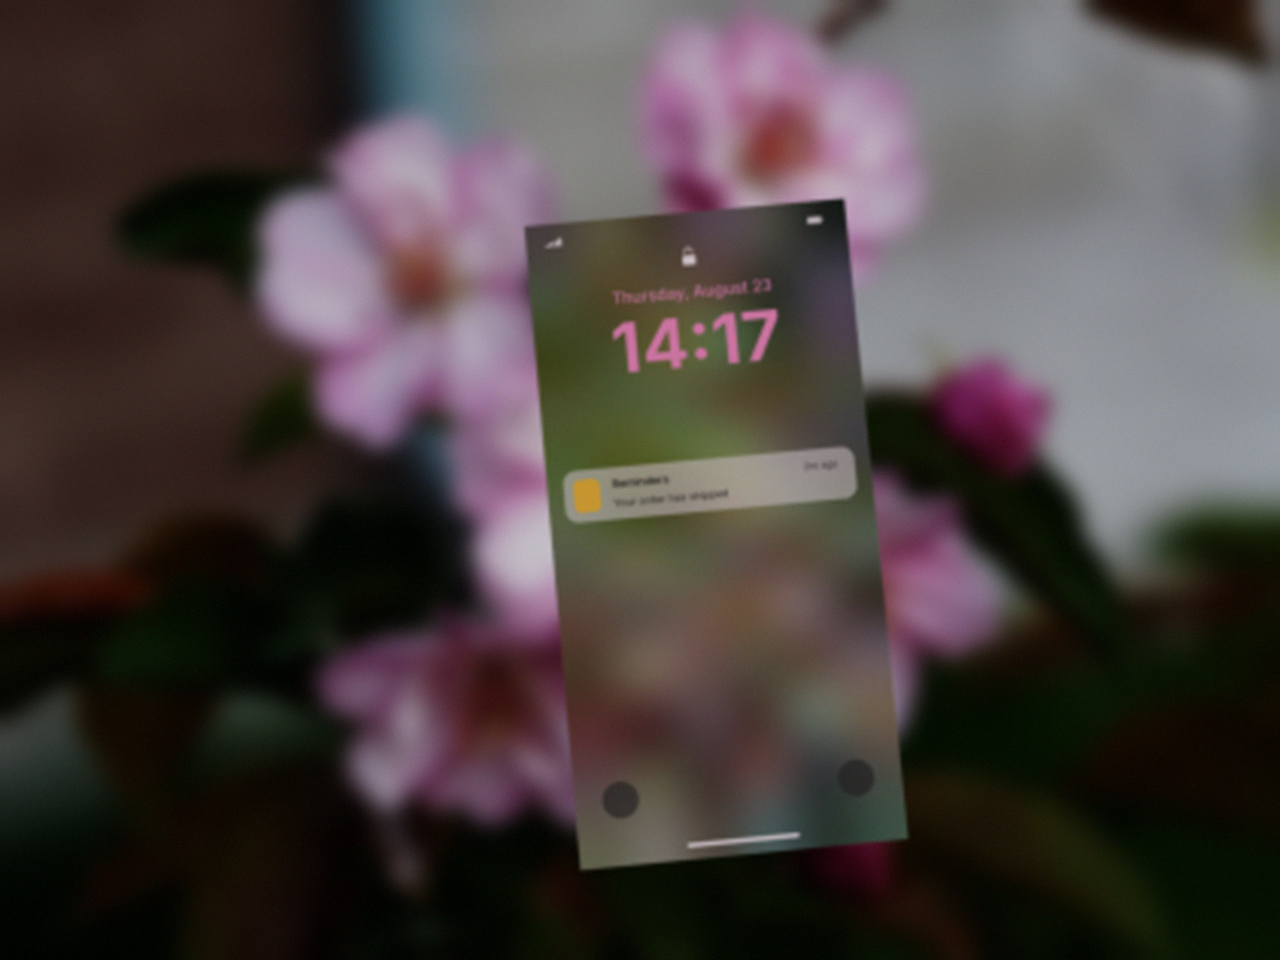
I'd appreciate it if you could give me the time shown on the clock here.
14:17
